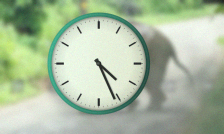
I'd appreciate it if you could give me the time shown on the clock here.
4:26
